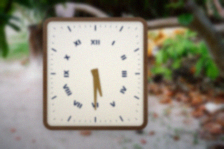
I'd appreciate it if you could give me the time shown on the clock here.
5:30
